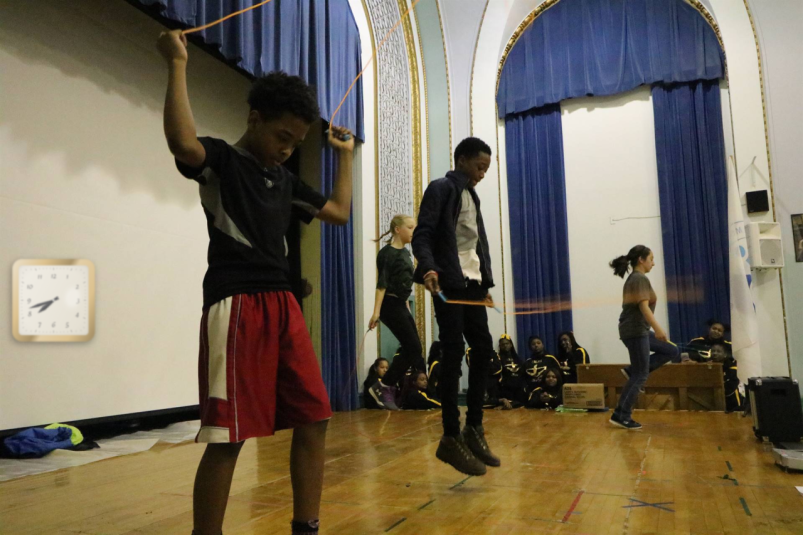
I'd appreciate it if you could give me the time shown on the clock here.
7:42
